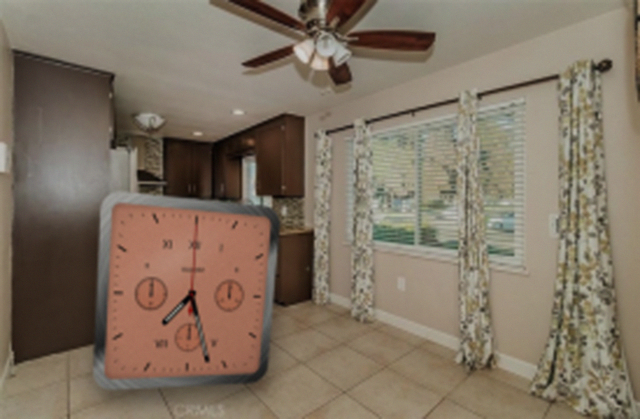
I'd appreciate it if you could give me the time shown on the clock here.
7:27
